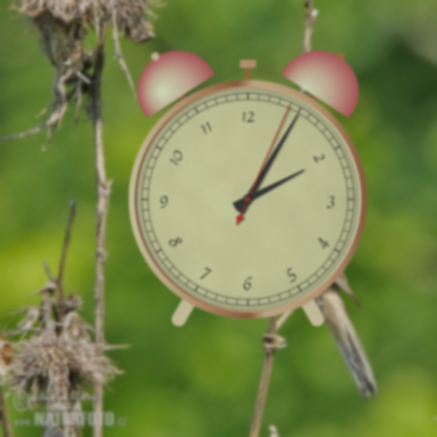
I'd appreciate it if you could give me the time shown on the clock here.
2:05:04
